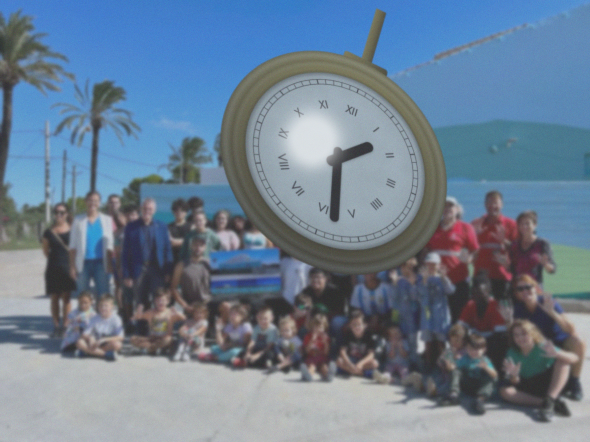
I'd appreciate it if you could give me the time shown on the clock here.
1:28
